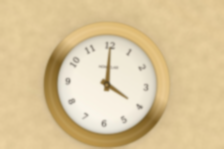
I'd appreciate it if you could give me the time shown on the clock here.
4:00
